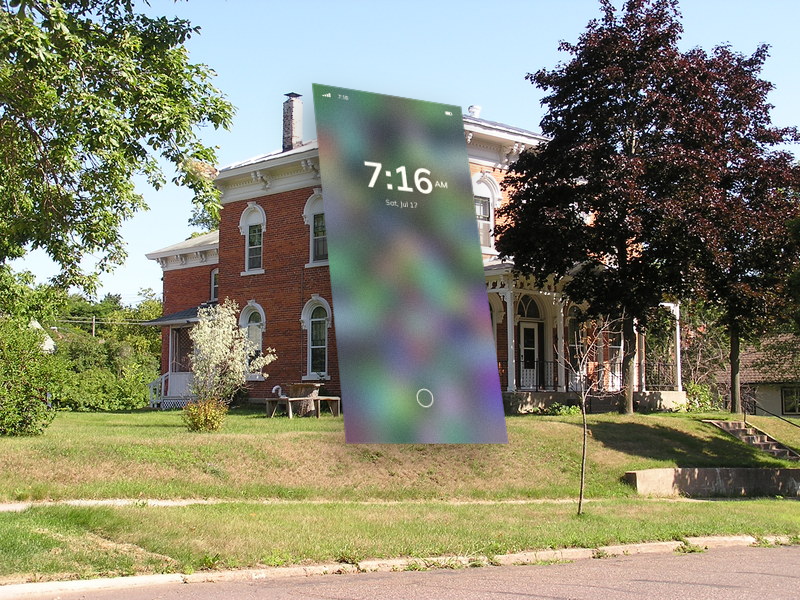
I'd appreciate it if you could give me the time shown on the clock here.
7:16
